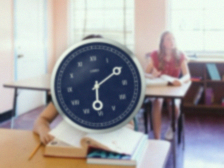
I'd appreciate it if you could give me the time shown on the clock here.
6:10
